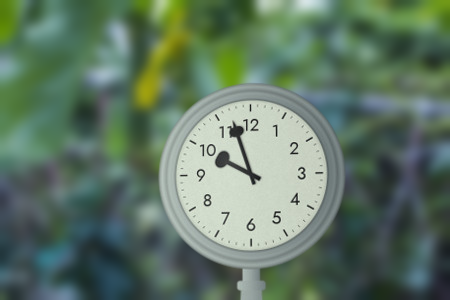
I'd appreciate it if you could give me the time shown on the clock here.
9:57
